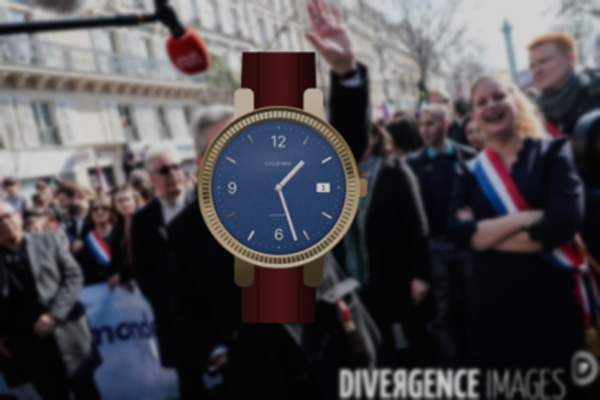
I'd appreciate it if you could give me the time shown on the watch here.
1:27
